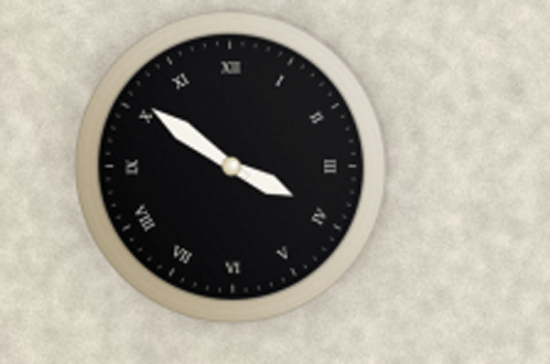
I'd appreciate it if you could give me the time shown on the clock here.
3:51
